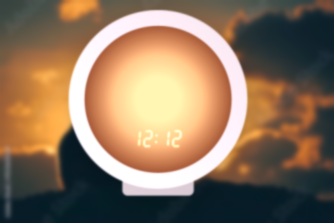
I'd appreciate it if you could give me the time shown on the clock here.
12:12
